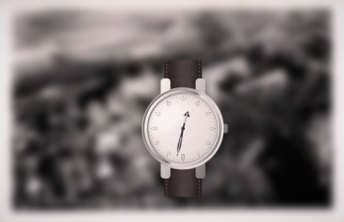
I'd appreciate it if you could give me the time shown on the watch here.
12:32
